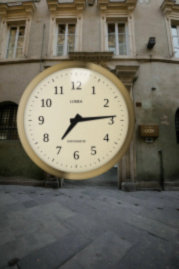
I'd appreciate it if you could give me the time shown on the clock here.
7:14
